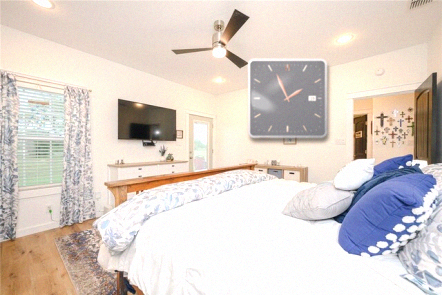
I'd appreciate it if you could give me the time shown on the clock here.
1:56
